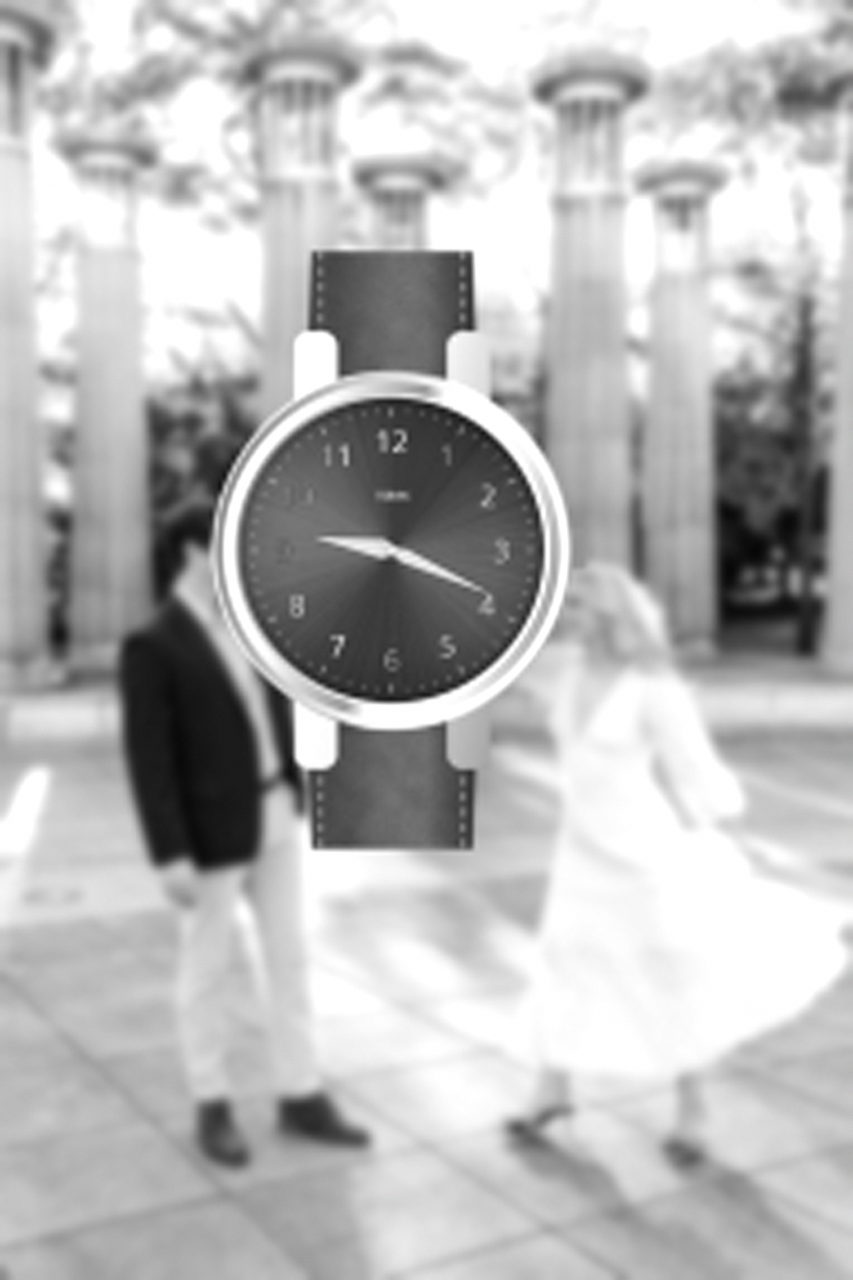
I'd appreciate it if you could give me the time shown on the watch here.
9:19
